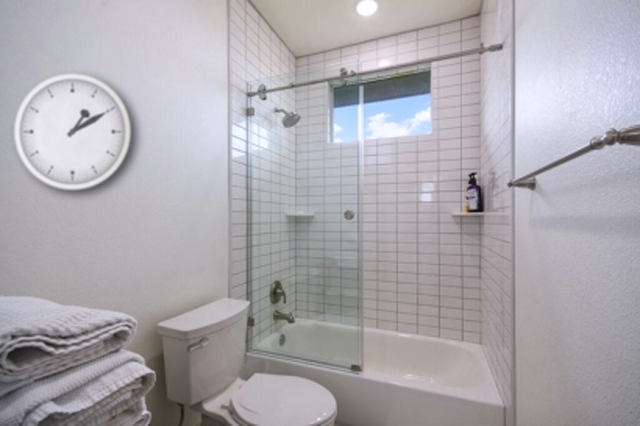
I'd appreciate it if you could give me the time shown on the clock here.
1:10
